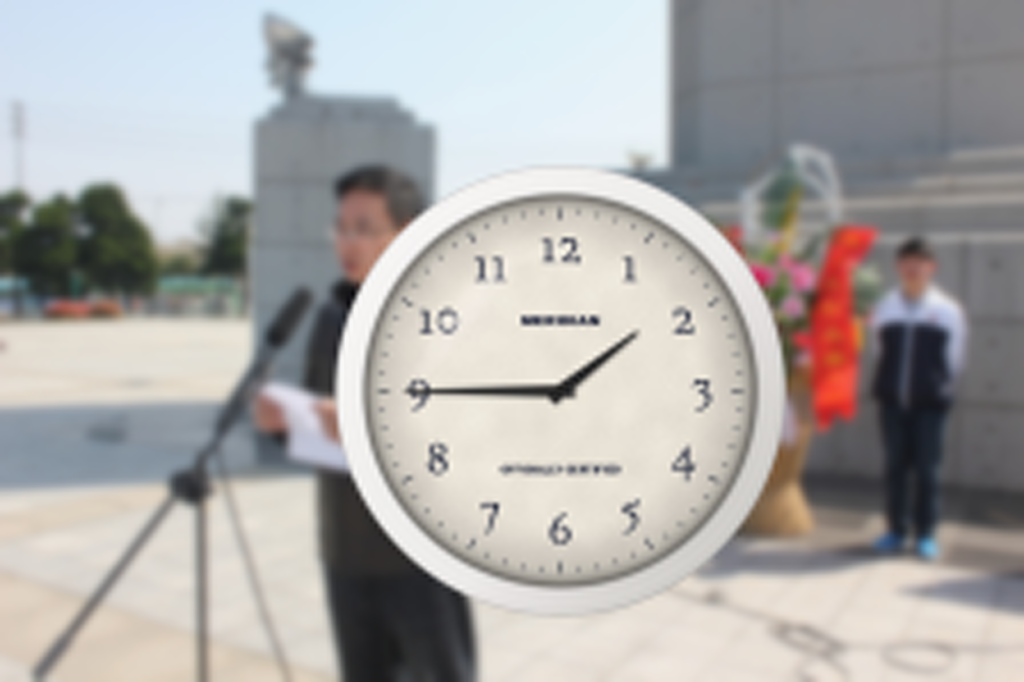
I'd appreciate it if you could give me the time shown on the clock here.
1:45
